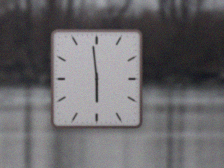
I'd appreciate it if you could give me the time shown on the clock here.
5:59
